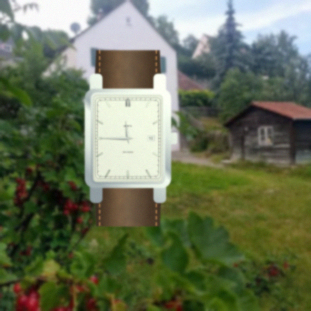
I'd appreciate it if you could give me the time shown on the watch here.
11:45
